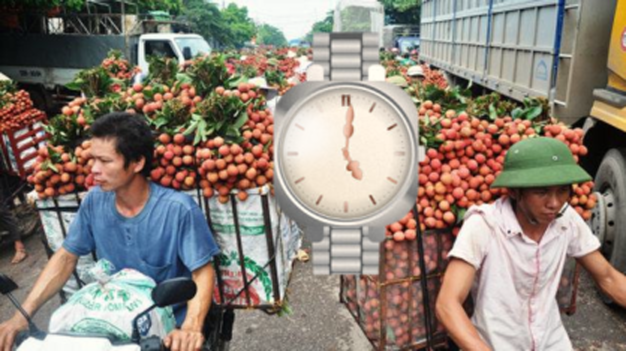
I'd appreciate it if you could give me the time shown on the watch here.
5:01
